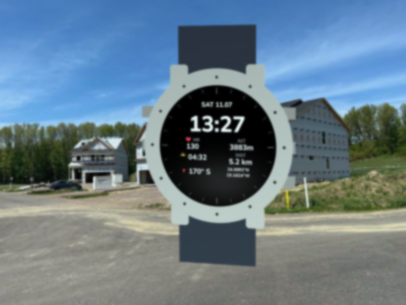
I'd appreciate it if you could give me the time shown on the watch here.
13:27
